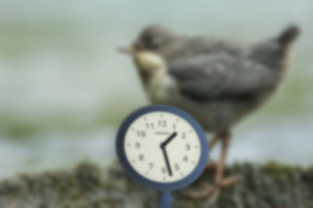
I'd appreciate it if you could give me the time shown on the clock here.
1:28
